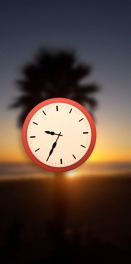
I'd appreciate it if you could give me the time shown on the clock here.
9:35
